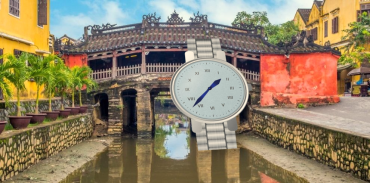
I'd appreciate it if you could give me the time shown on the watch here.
1:37
